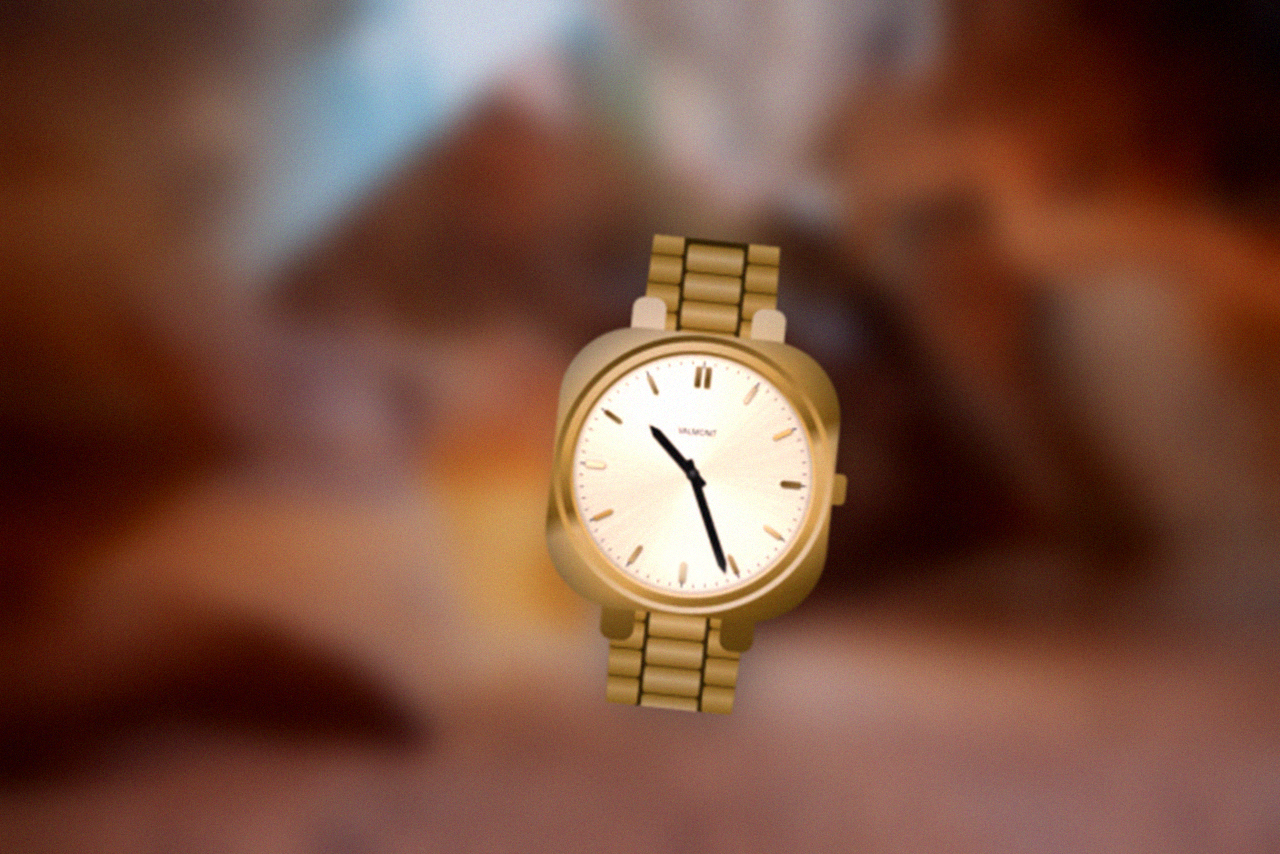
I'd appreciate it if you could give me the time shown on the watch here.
10:26
